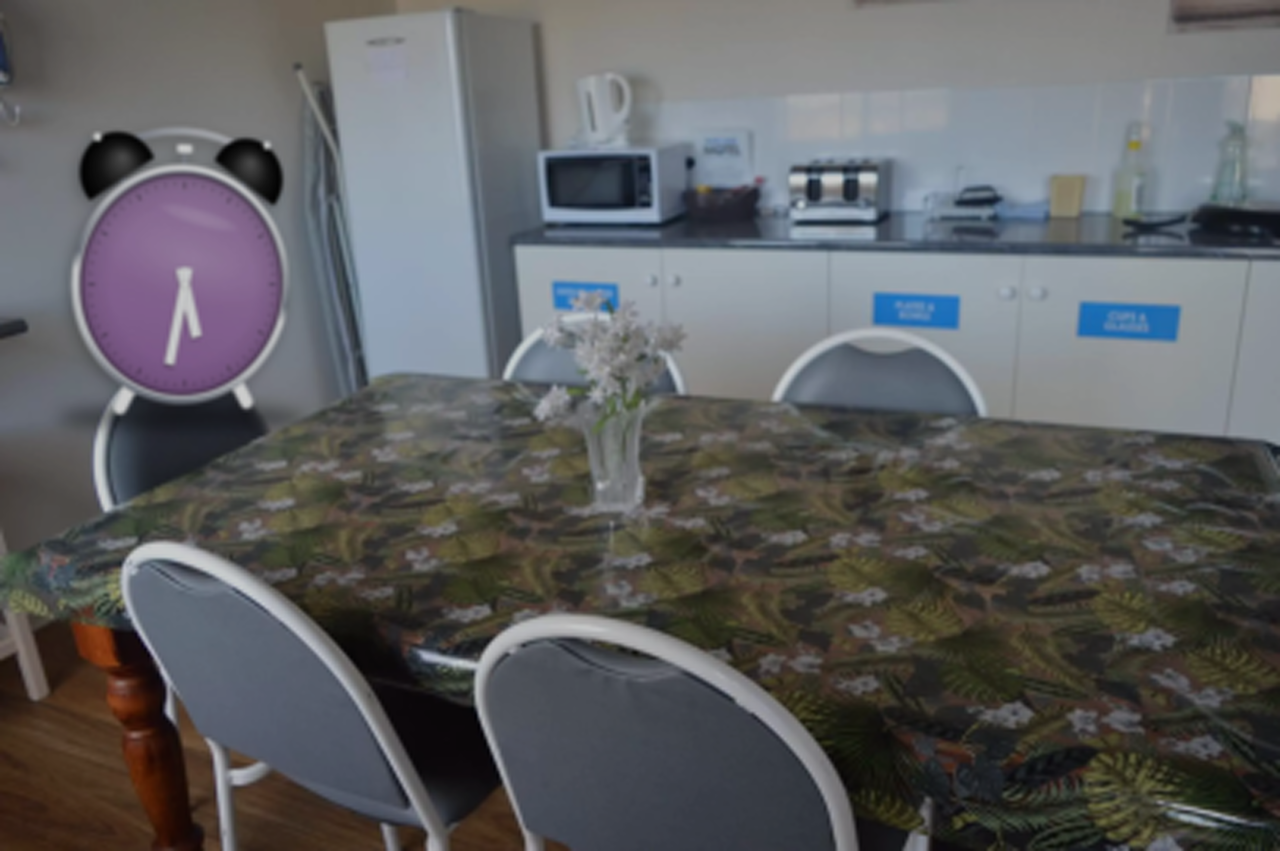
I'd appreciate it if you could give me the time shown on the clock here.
5:32
